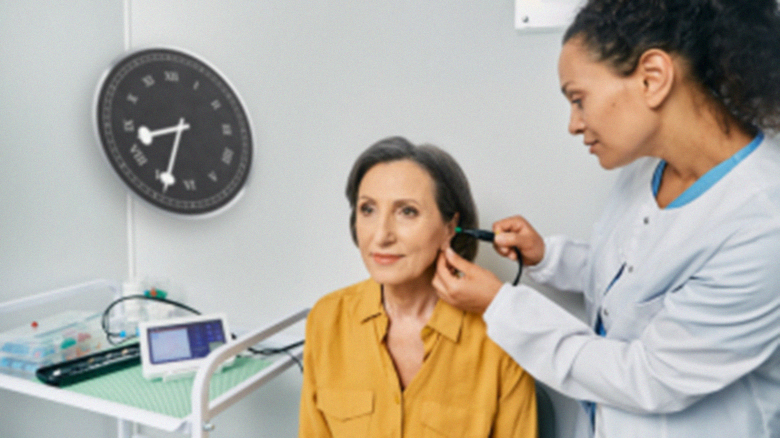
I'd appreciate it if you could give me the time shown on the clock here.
8:34
